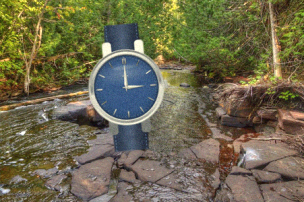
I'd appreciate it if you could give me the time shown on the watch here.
3:00
